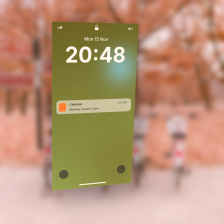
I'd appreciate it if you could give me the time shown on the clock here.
20:48
